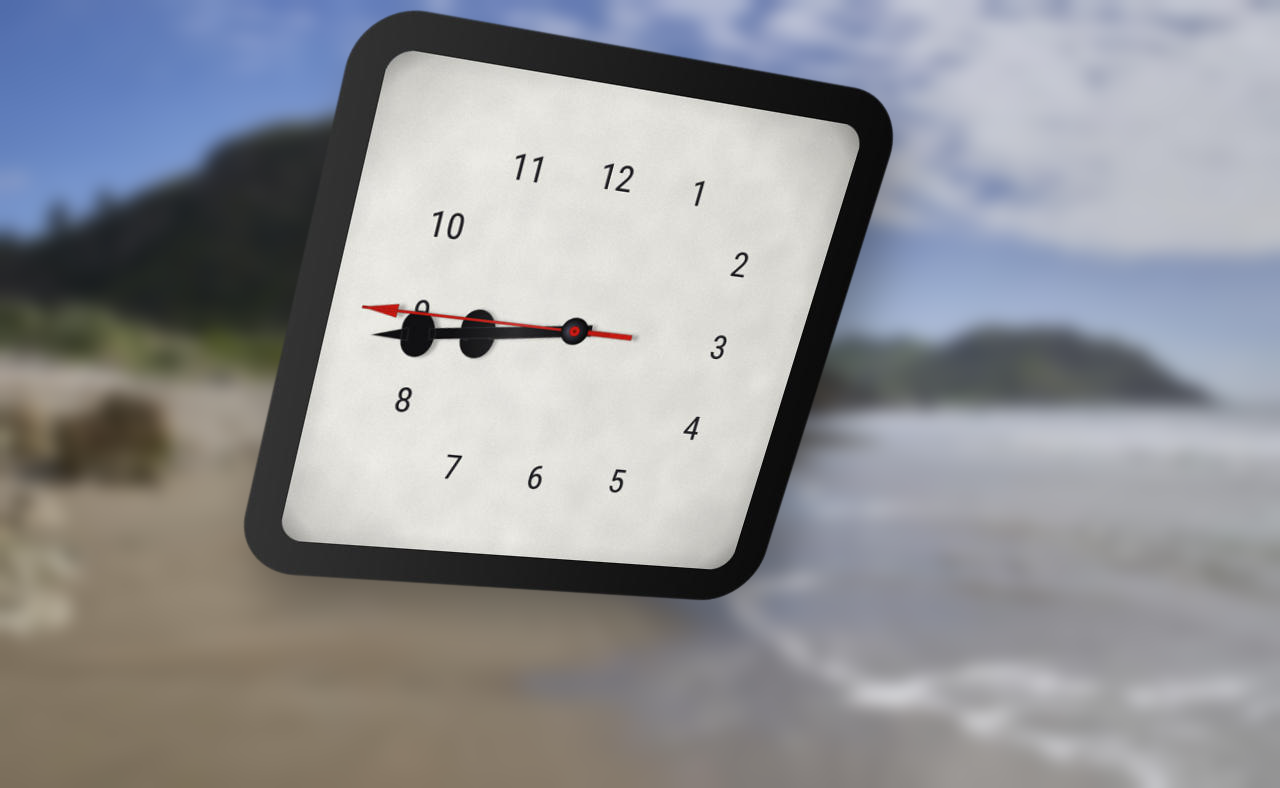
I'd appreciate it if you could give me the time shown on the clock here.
8:43:45
